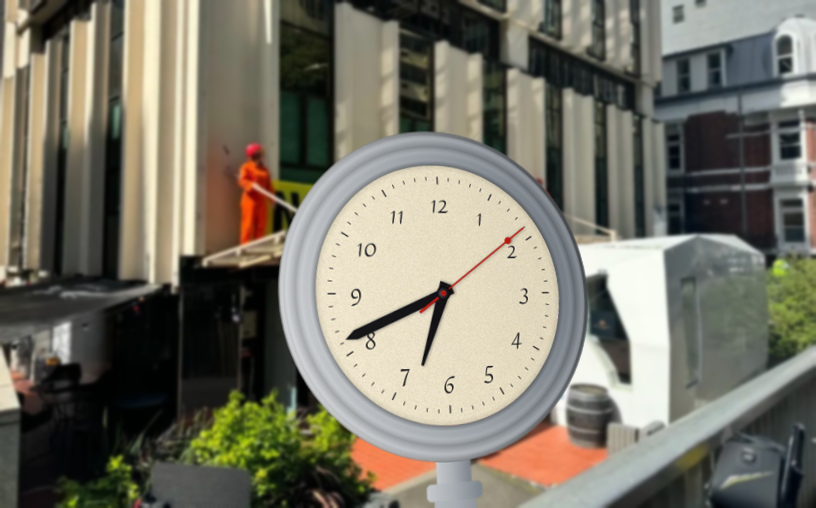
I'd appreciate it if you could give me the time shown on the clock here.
6:41:09
